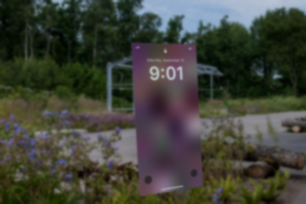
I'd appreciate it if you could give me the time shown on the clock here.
9:01
